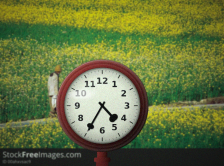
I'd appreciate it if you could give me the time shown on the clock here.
4:35
